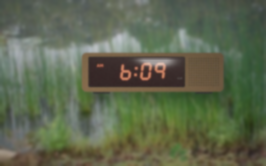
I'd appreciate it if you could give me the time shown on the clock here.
6:09
